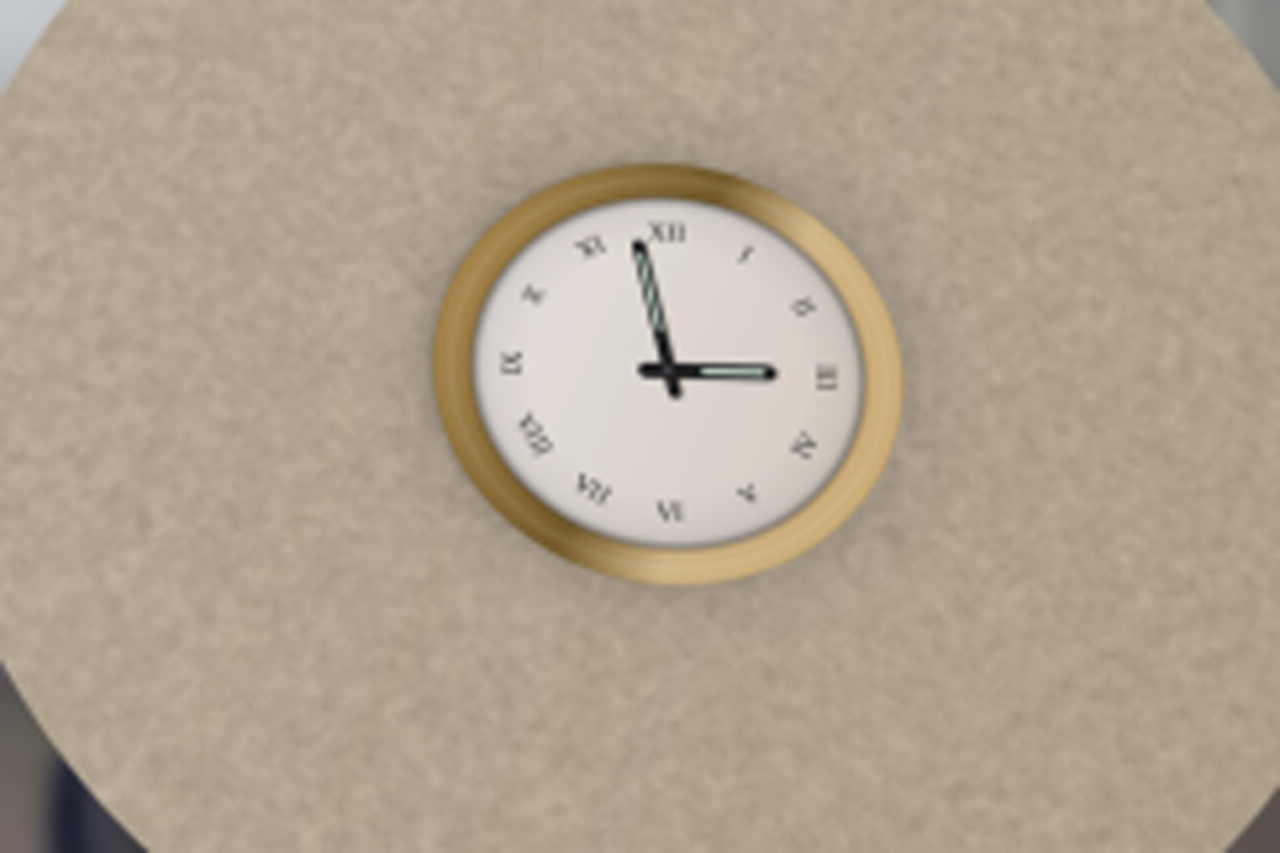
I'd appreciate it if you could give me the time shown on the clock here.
2:58
